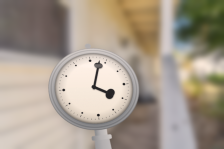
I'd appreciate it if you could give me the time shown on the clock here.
4:03
